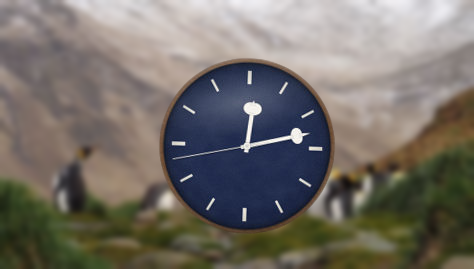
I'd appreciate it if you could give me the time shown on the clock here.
12:12:43
